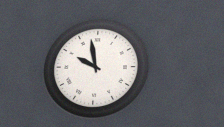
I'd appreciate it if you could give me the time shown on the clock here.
9:58
